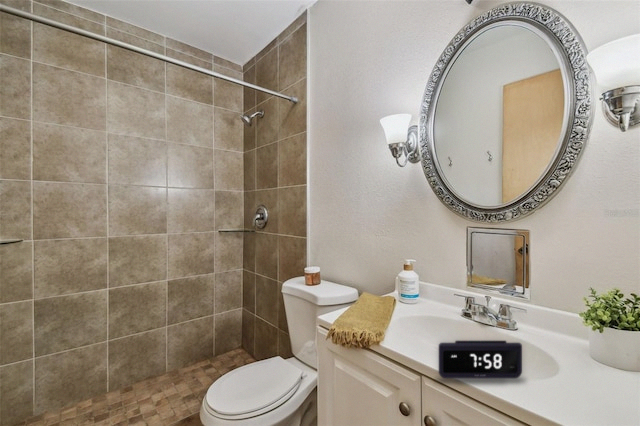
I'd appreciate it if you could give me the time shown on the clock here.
7:58
